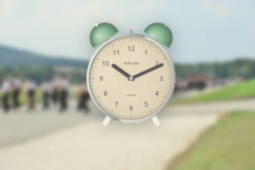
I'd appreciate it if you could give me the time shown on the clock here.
10:11
